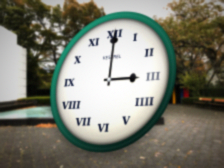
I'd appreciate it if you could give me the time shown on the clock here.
3:00
